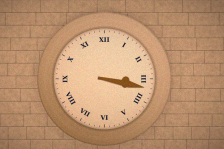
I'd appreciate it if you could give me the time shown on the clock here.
3:17
